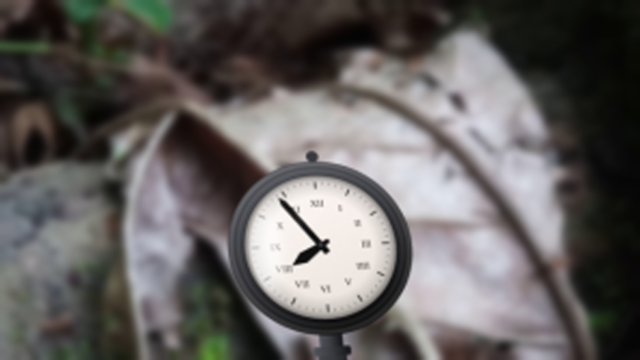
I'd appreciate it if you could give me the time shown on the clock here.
7:54
